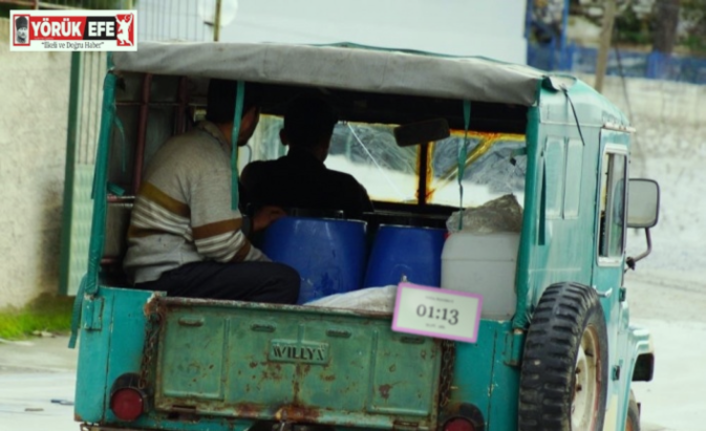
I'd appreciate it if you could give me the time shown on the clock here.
1:13
